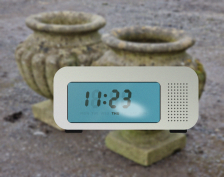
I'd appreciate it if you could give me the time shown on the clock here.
11:23
